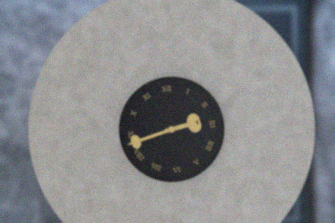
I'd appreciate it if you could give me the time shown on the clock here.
2:43
